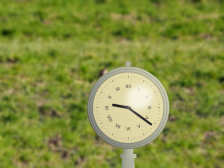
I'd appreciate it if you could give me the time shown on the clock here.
9:21
